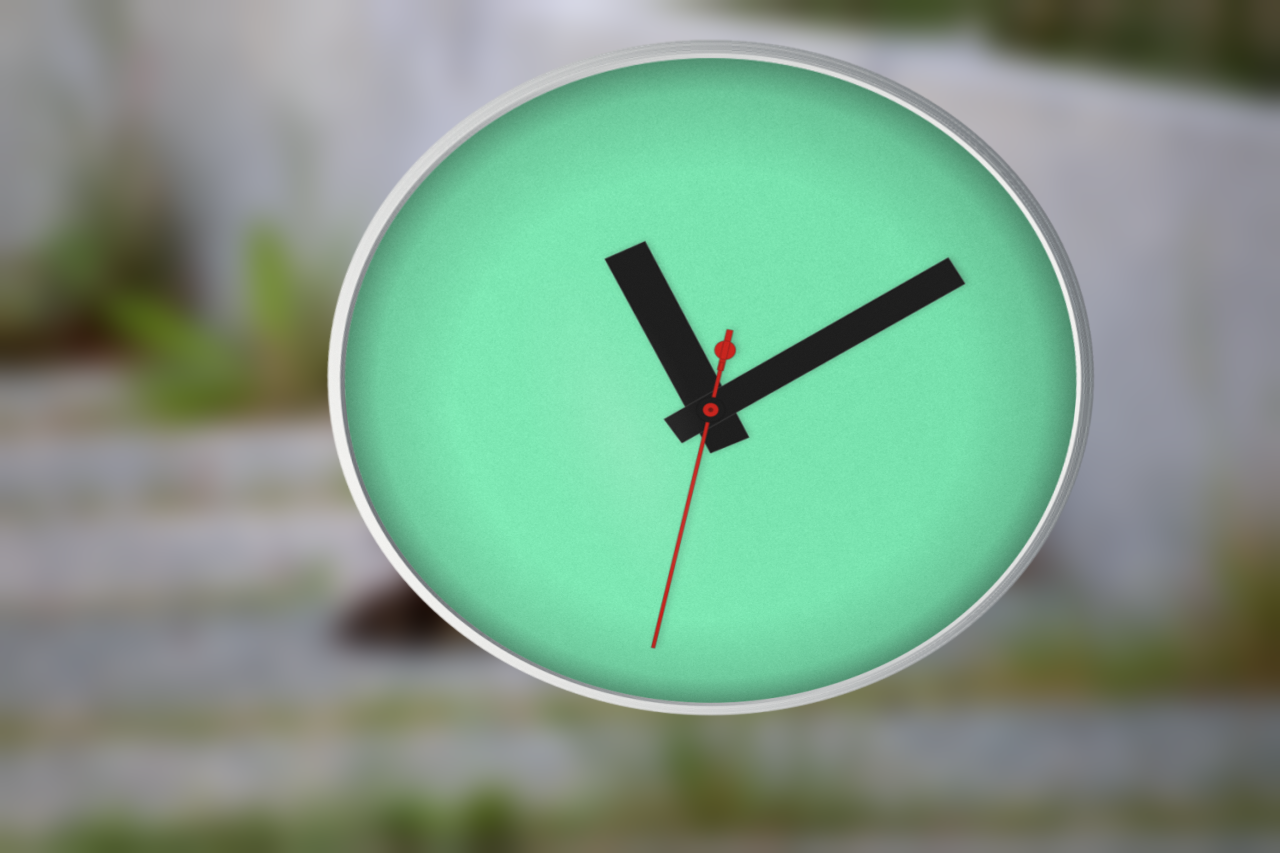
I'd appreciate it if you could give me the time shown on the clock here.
11:09:32
